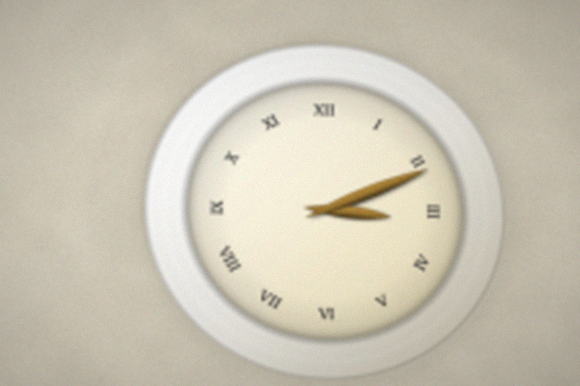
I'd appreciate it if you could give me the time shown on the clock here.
3:11
